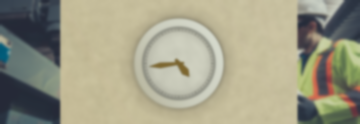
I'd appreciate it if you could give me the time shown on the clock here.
4:44
